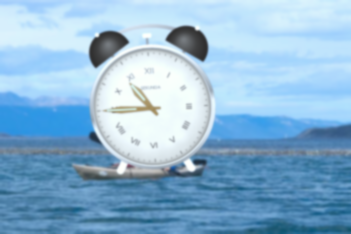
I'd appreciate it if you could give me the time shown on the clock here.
10:45
